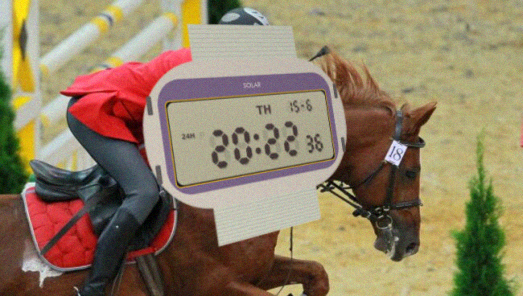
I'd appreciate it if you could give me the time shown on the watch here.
20:22:36
